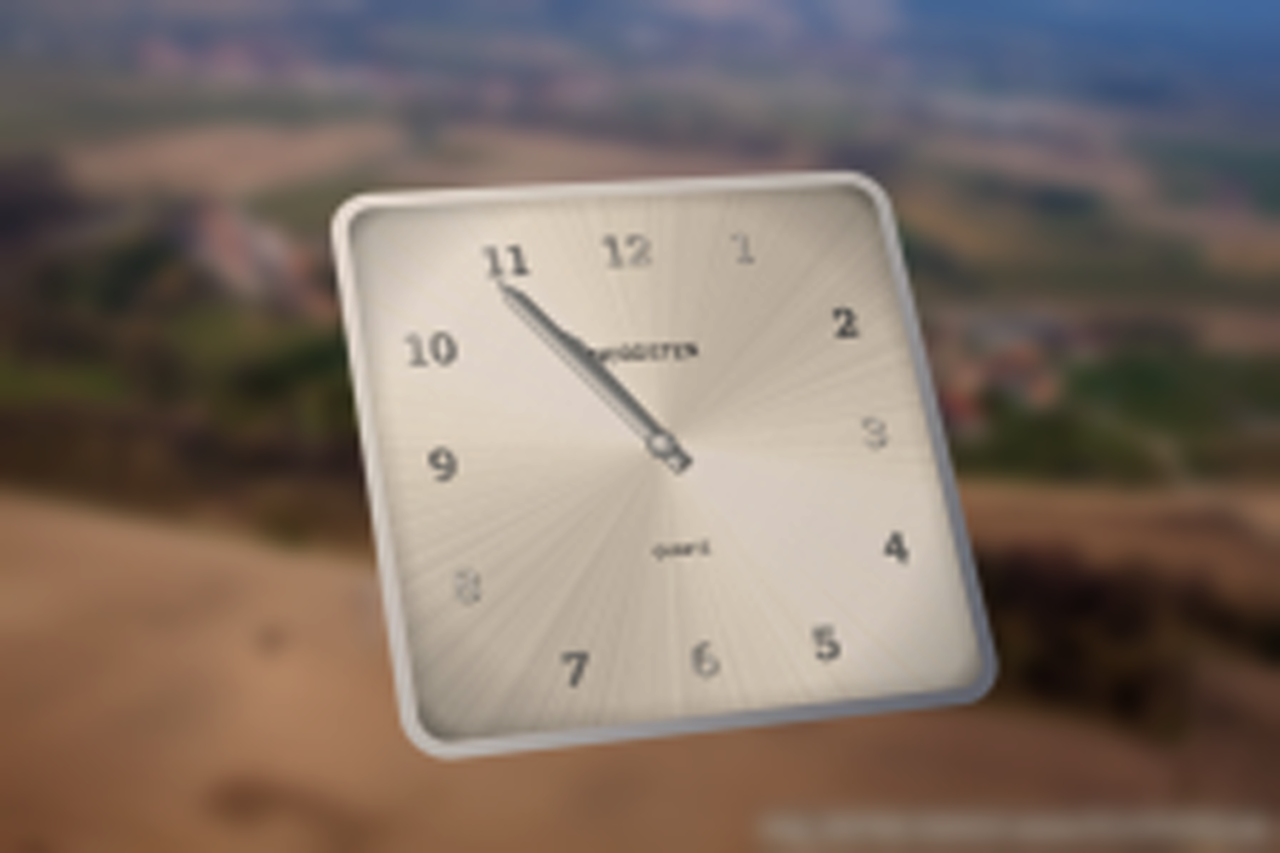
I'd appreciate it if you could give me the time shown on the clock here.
10:54
